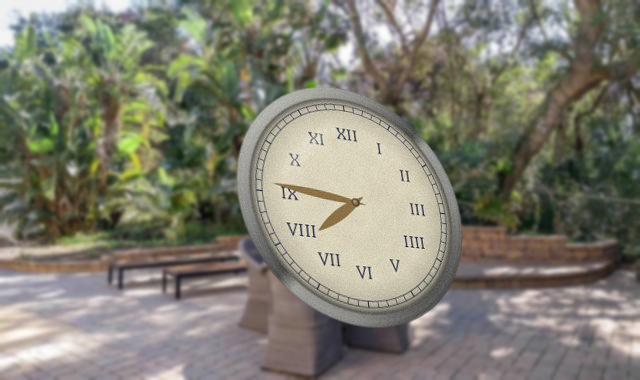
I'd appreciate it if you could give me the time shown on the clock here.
7:46
